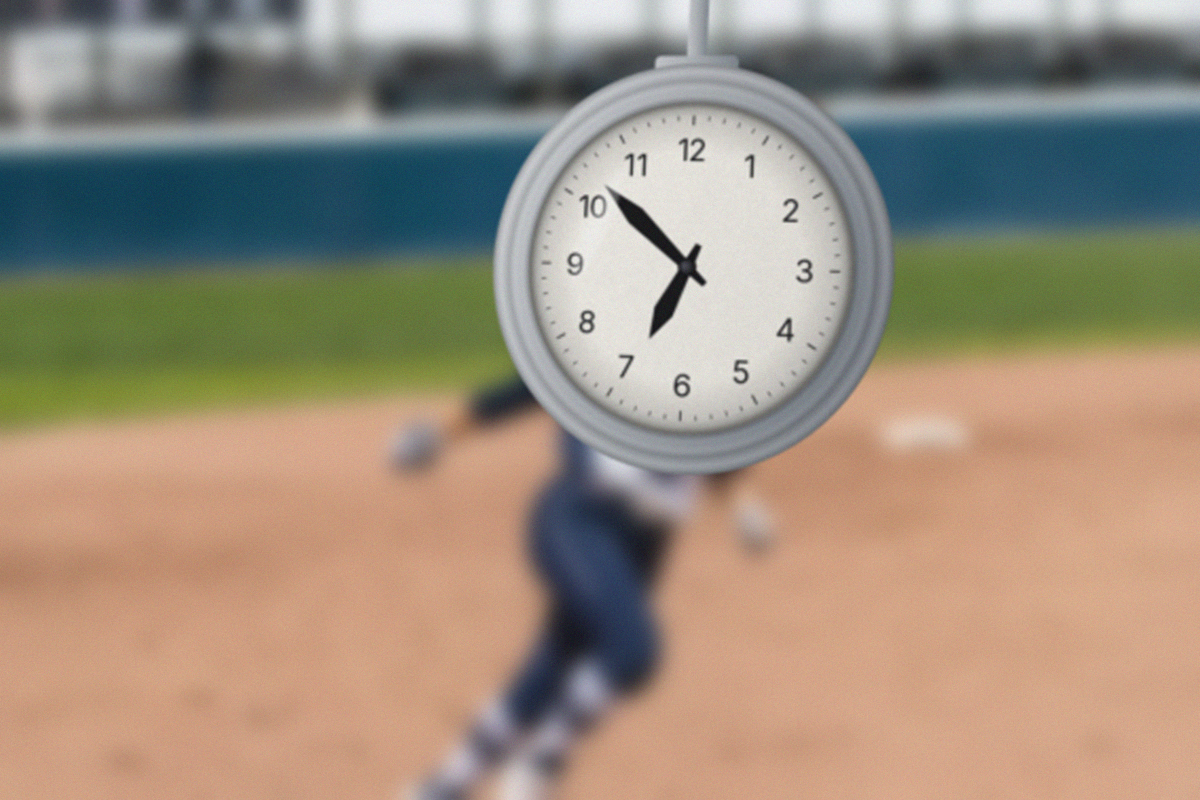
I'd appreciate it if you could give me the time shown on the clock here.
6:52
